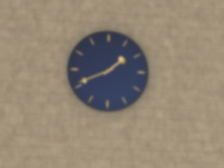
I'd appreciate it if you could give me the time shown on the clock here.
1:41
